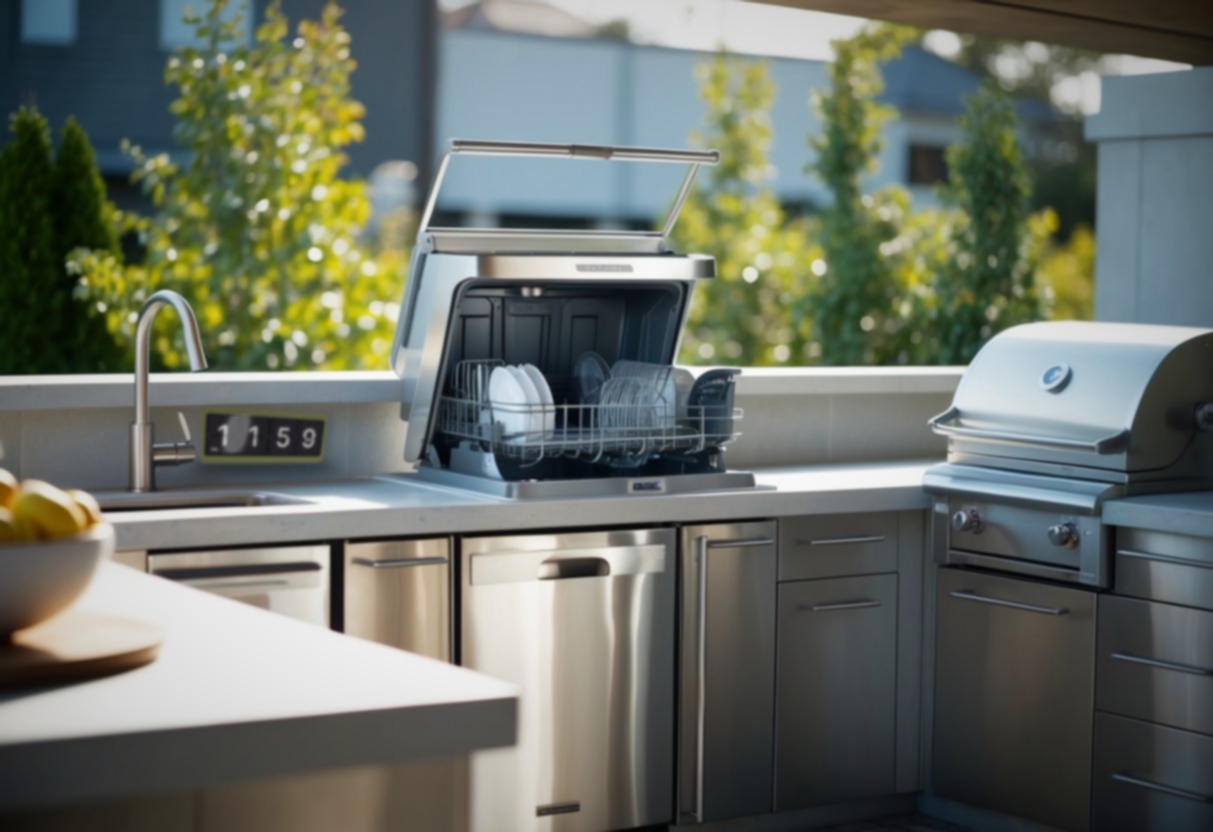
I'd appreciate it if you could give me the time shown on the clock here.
11:59
